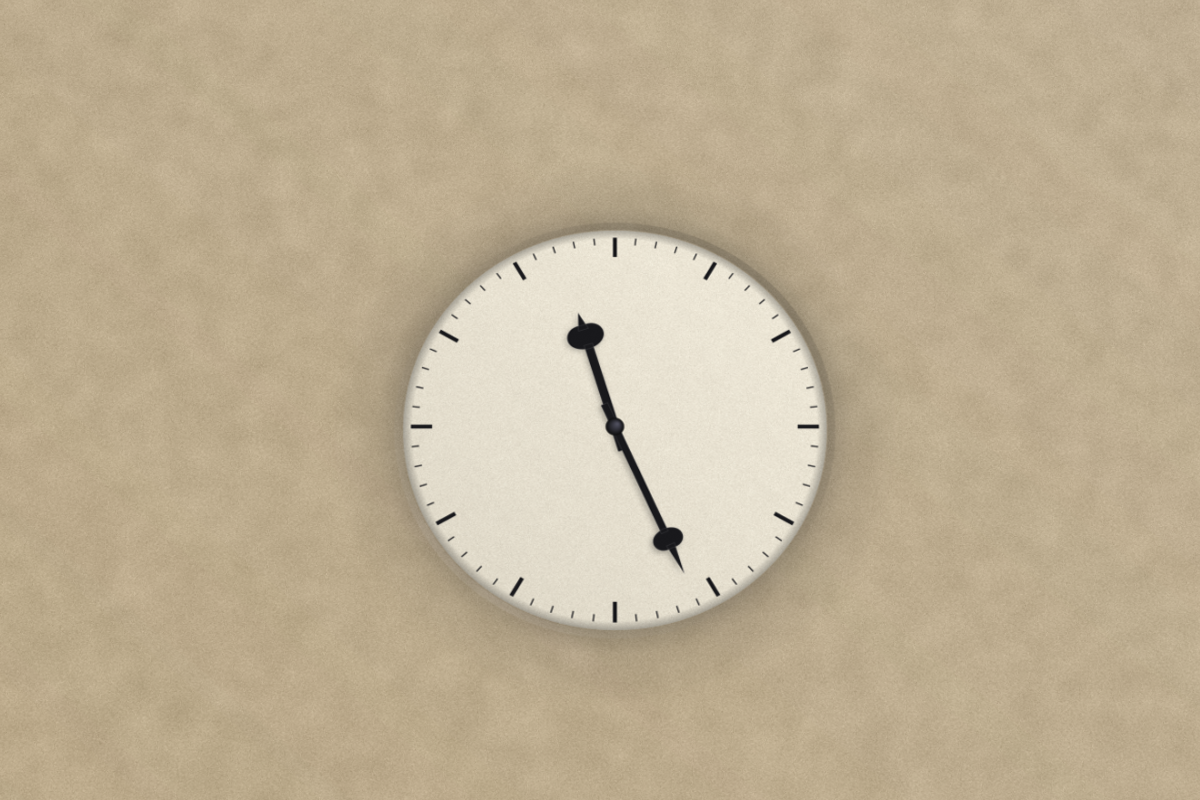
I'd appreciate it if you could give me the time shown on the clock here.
11:26
